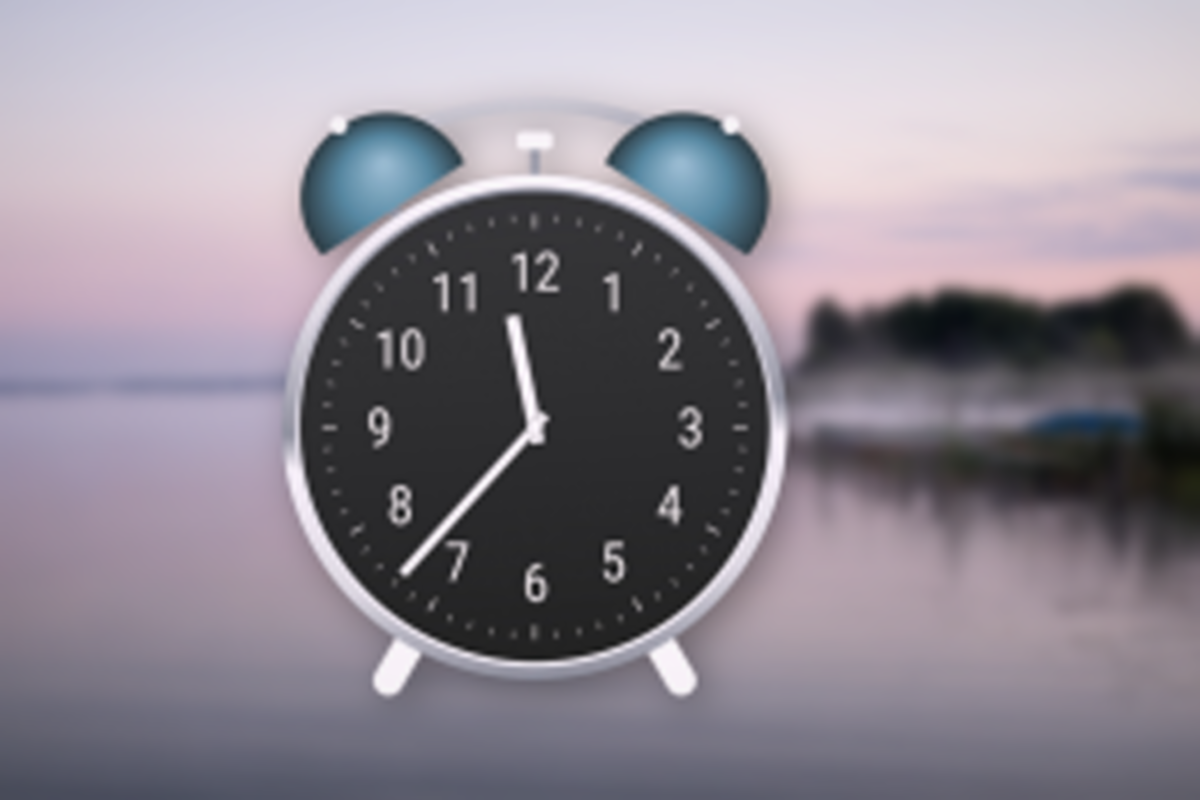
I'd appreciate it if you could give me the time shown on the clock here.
11:37
